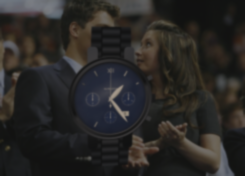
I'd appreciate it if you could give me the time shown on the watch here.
1:24
